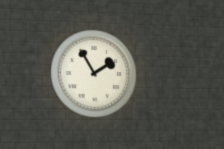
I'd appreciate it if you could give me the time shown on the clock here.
1:55
